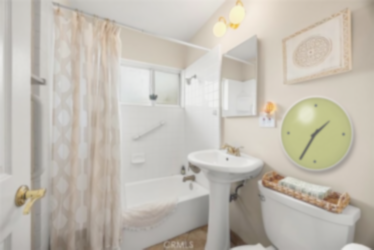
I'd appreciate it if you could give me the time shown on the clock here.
1:35
